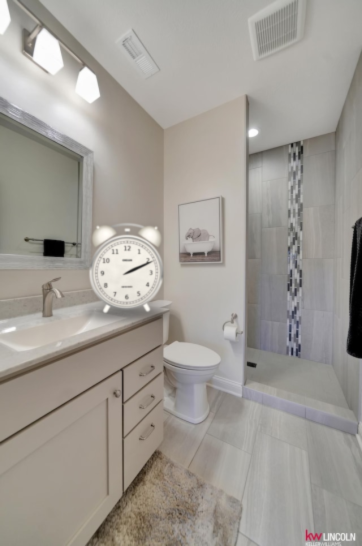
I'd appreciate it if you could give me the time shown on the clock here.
2:11
